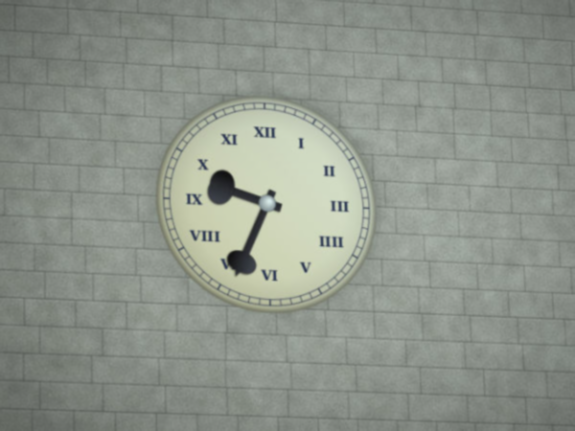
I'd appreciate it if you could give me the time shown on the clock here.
9:34
